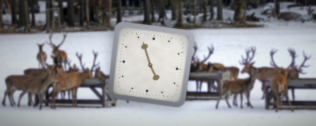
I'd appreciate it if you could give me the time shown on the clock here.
4:56
